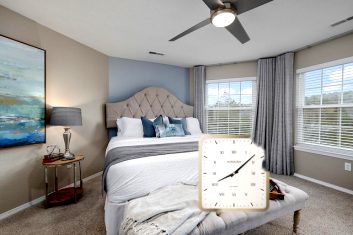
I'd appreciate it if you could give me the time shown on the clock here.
8:08
